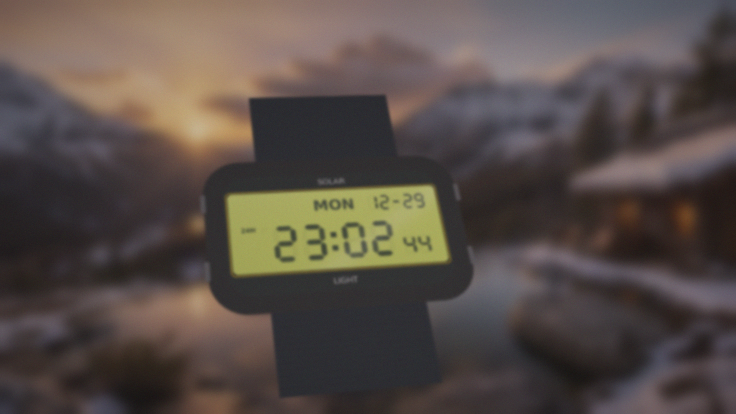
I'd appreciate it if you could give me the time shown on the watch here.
23:02:44
